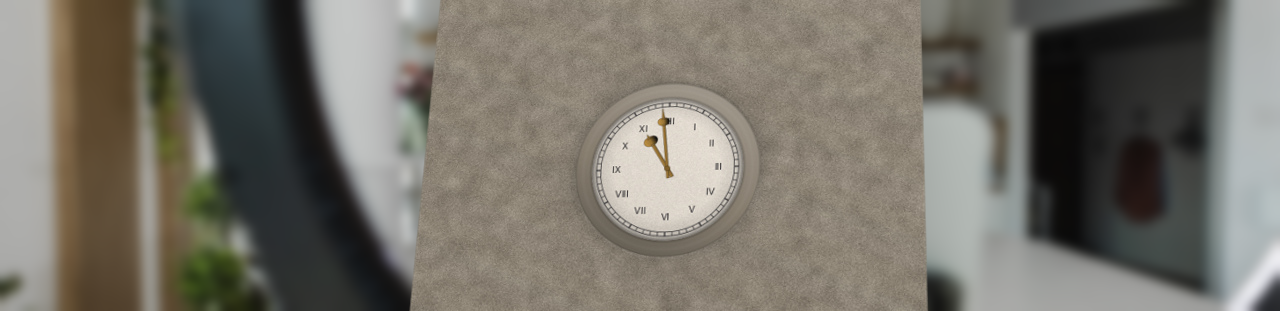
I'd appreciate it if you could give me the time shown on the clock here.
10:59
